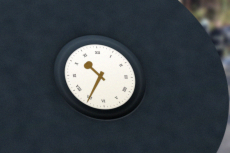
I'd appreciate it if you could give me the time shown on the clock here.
10:35
